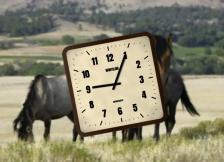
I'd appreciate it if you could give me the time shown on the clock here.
9:05
